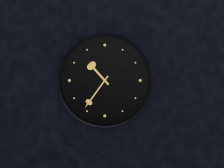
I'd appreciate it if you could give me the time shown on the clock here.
10:36
